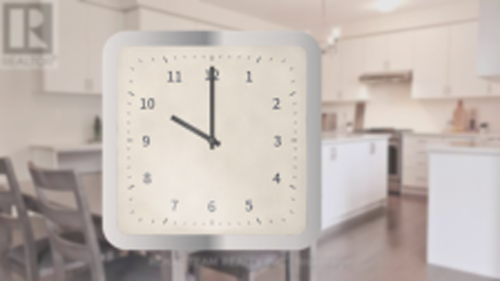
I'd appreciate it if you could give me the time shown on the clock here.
10:00
